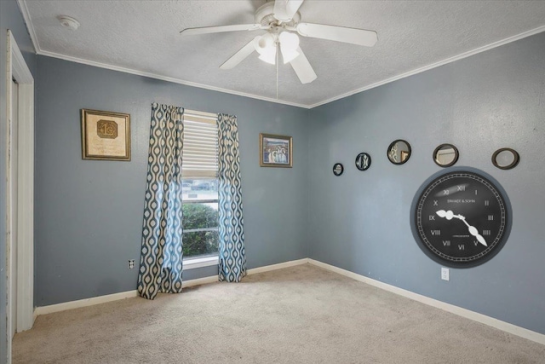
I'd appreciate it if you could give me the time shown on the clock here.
9:23
